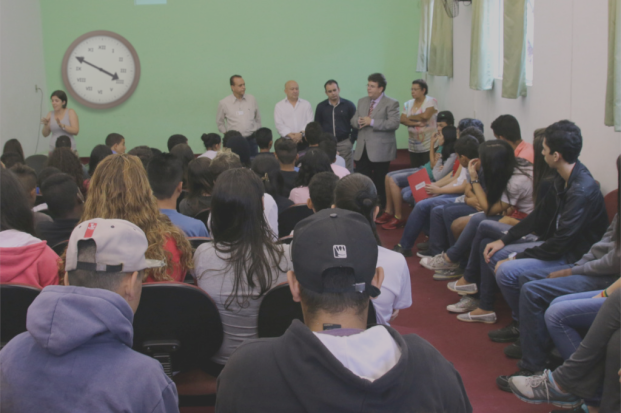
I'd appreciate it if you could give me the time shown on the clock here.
3:49
